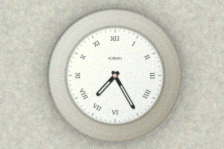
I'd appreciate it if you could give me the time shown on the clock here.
7:25
